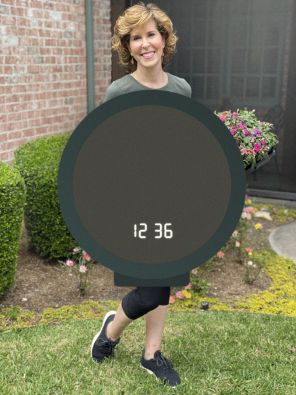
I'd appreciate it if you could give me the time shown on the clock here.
12:36
